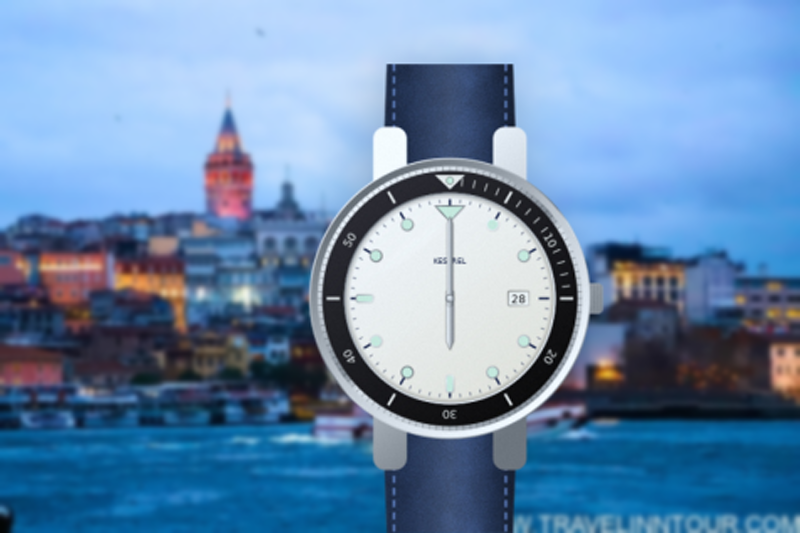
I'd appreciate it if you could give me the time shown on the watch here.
6:00
